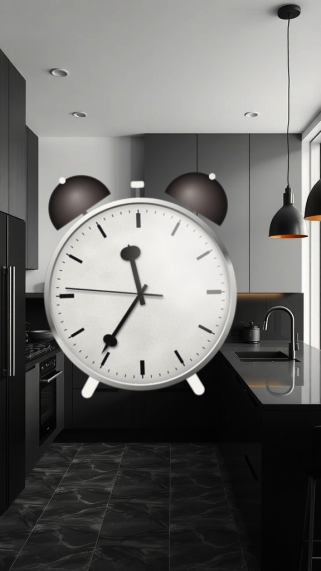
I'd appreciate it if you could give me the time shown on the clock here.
11:35:46
